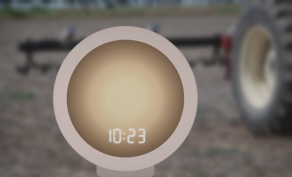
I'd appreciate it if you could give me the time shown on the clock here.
10:23
